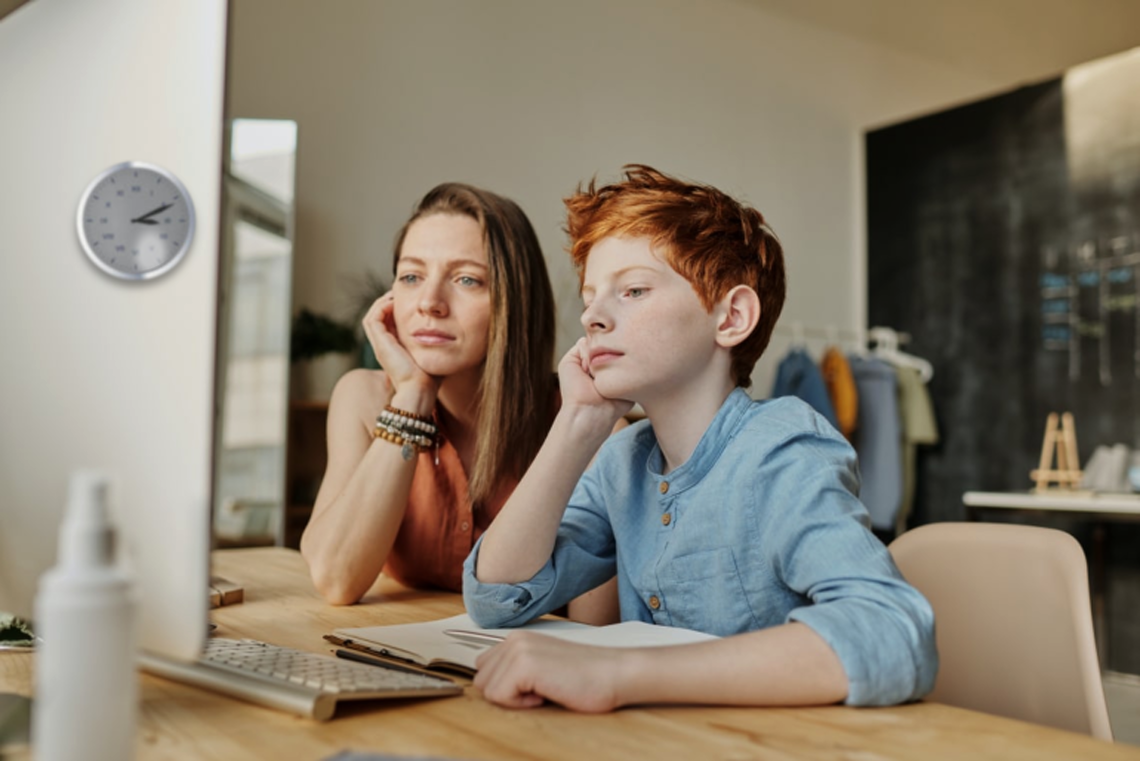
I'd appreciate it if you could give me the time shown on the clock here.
3:11
